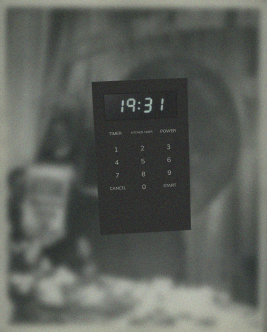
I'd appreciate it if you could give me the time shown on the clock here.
19:31
